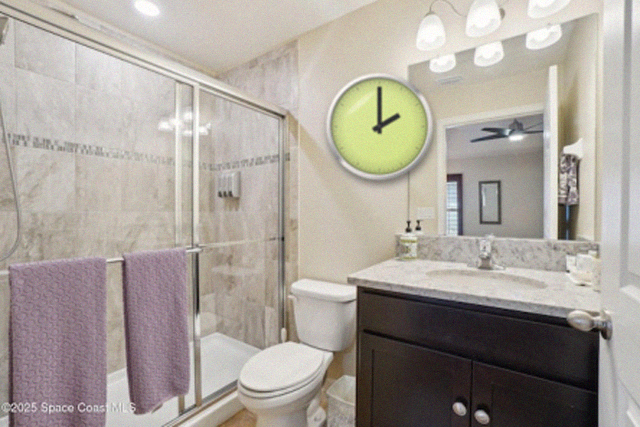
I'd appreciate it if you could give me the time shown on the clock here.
2:00
